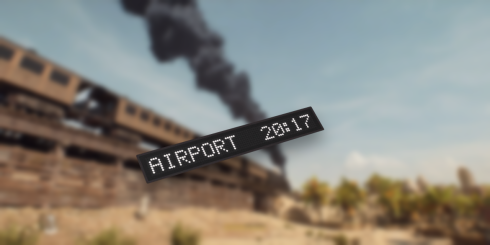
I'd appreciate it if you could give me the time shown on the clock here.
20:17
